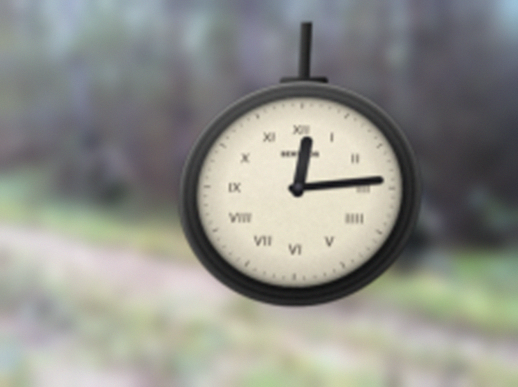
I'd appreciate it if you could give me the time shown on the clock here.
12:14
